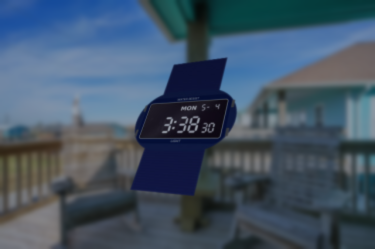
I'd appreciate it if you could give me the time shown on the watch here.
3:38:30
